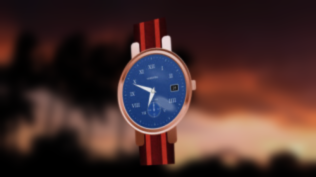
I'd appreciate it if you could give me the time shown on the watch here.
6:49
